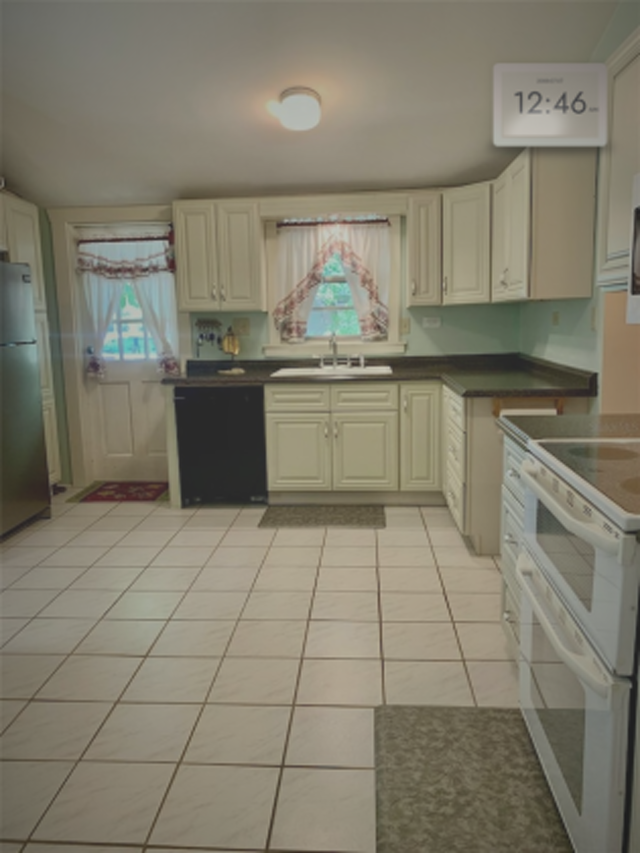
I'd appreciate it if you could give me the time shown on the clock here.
12:46
